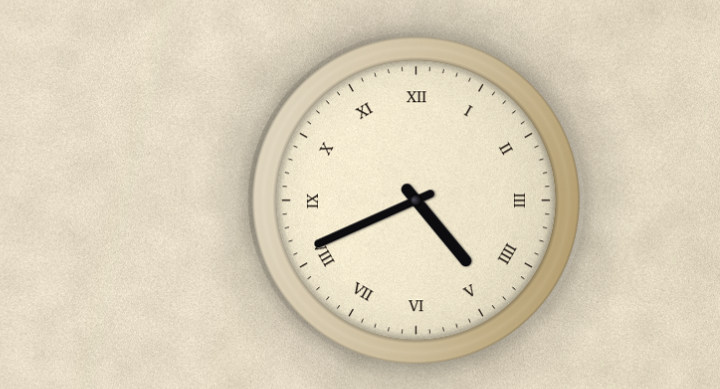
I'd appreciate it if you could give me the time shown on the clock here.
4:41
